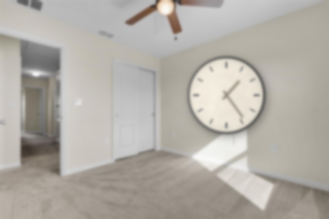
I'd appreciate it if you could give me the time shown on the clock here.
1:24
